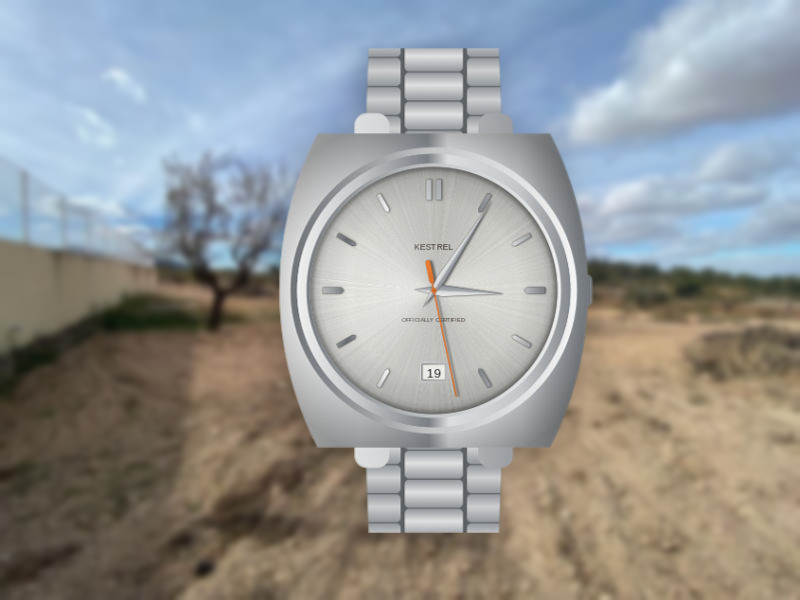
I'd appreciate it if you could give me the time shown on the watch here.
3:05:28
